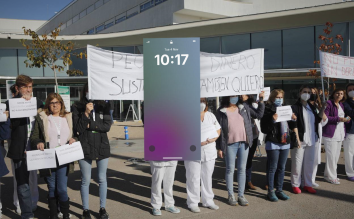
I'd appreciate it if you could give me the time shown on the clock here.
10:17
